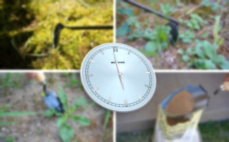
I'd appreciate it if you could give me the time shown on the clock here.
5:59
